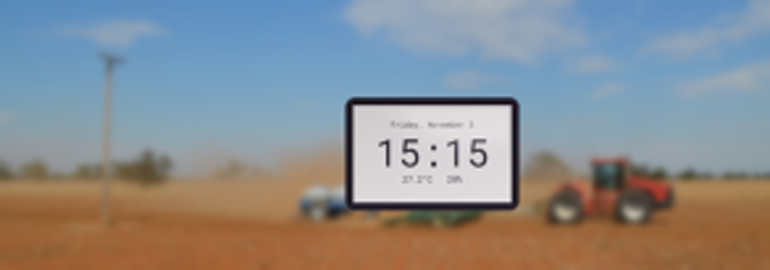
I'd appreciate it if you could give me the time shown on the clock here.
15:15
